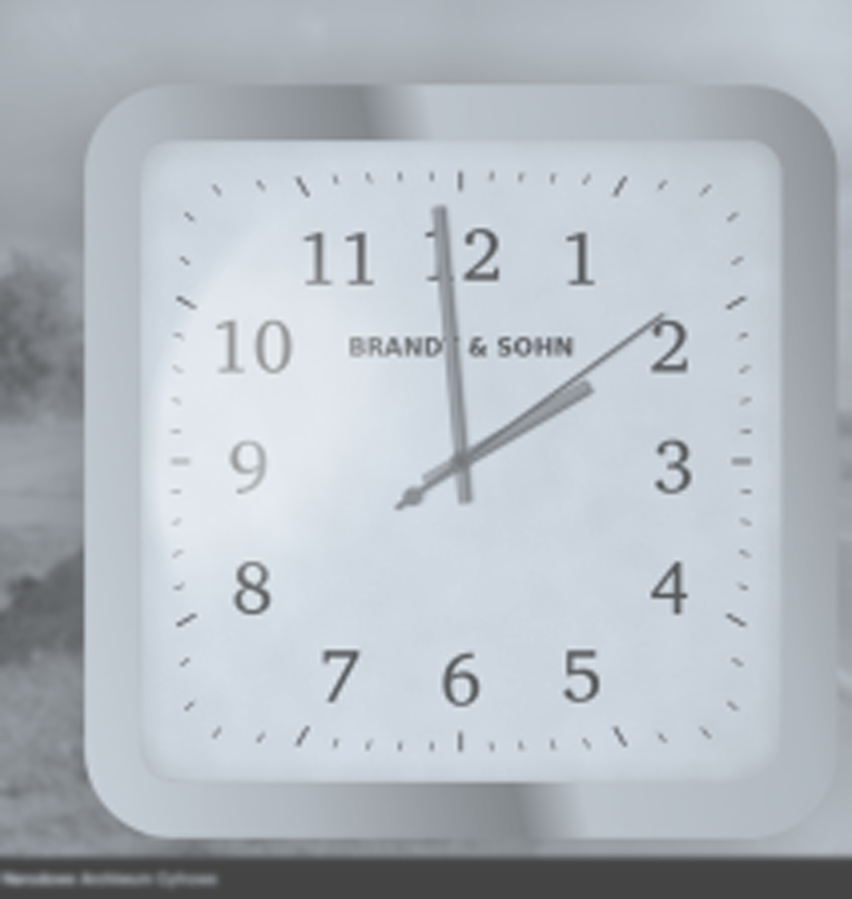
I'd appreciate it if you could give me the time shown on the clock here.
1:59:09
